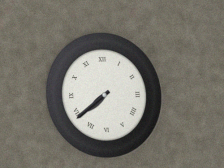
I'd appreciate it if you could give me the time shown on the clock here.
7:39
